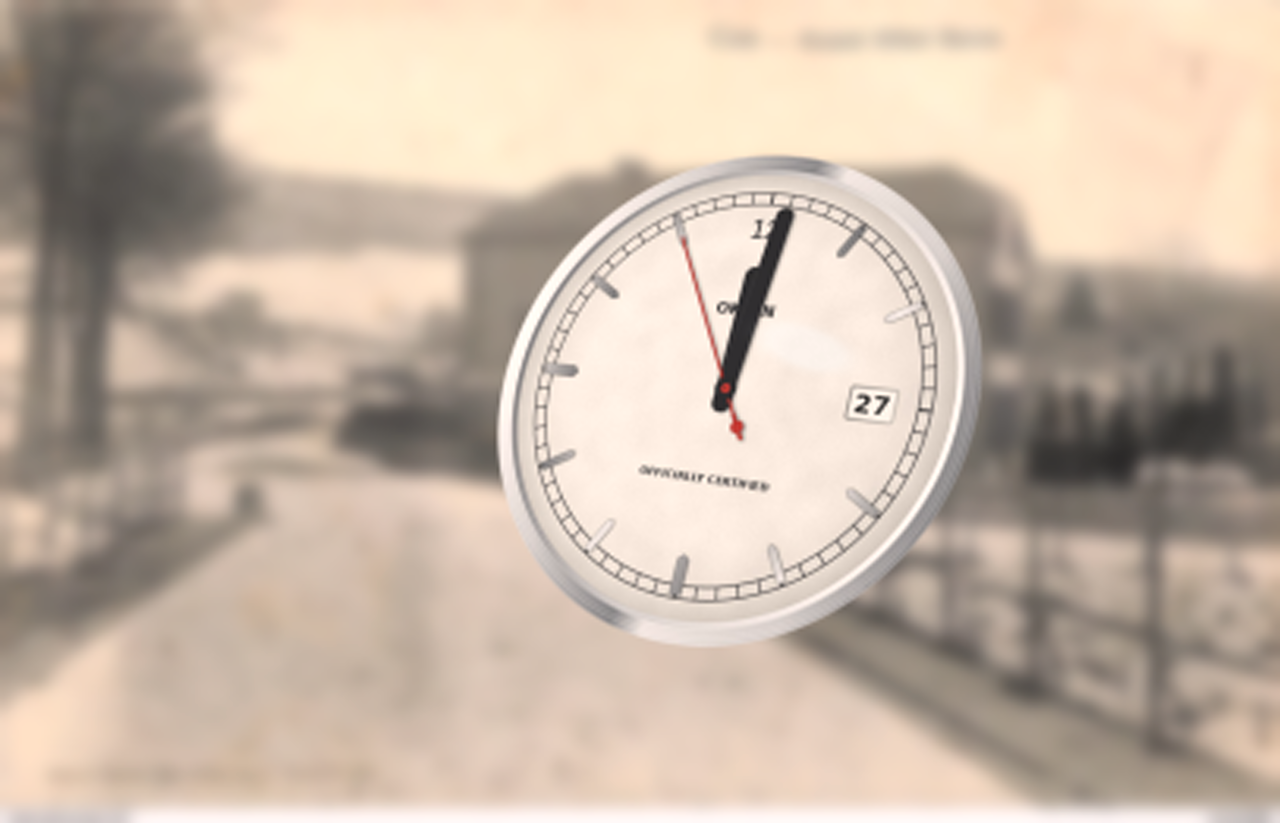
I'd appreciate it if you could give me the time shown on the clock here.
12:00:55
